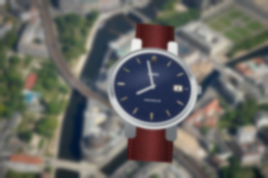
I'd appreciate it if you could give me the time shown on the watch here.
7:58
